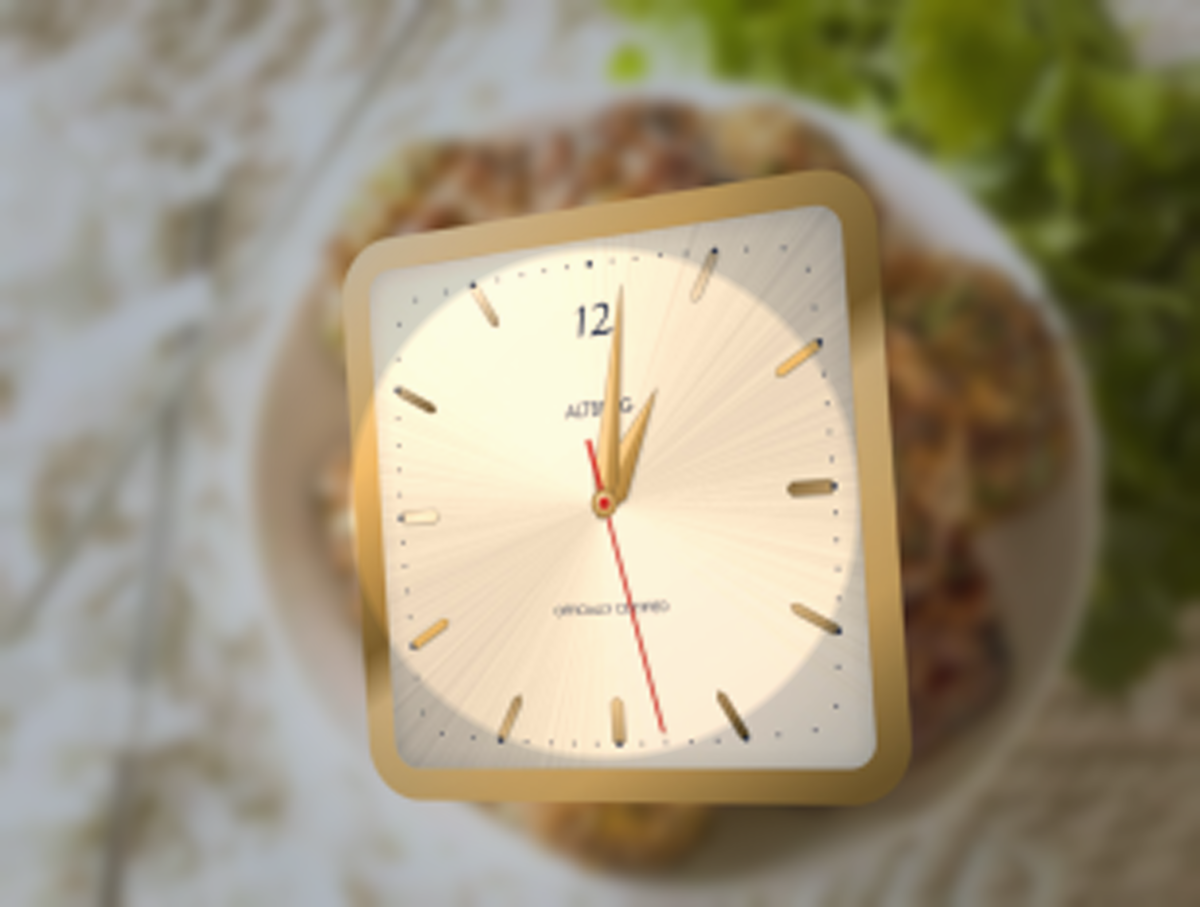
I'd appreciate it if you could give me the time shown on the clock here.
1:01:28
